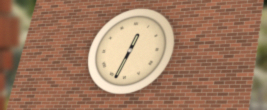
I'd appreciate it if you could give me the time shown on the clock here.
12:33
